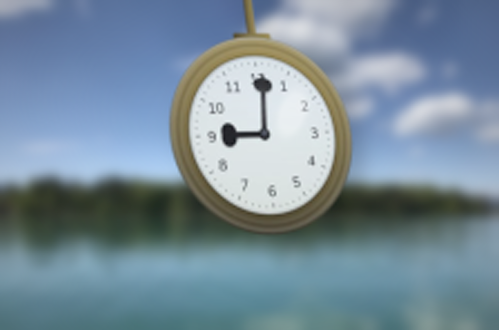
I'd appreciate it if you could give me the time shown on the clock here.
9:01
